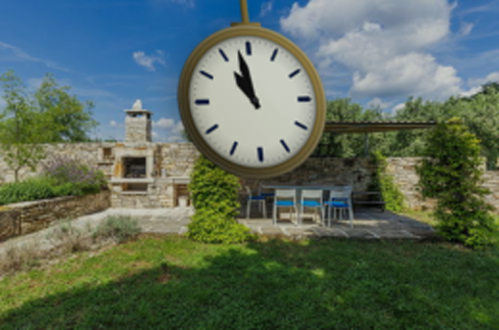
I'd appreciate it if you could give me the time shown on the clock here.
10:58
